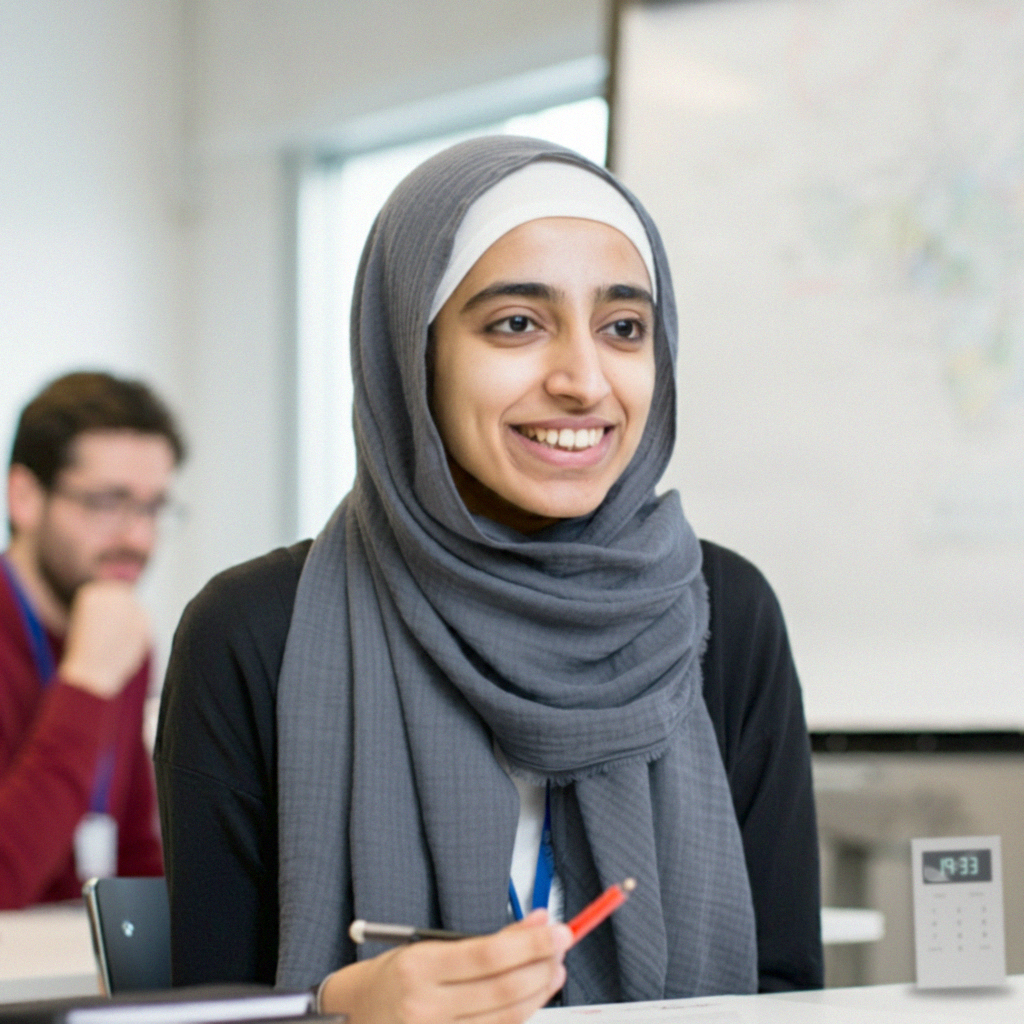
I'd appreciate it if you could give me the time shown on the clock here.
19:33
